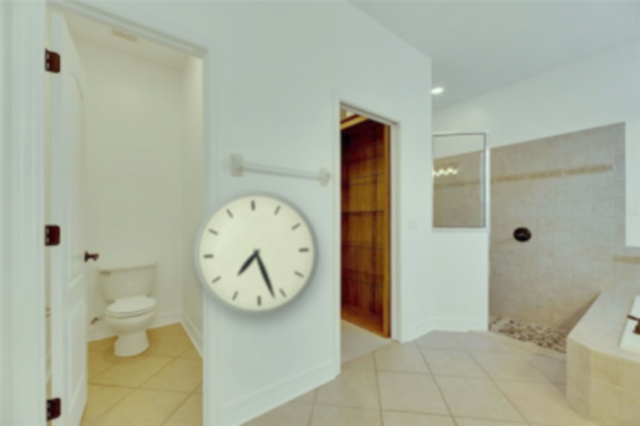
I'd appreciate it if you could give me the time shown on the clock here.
7:27
